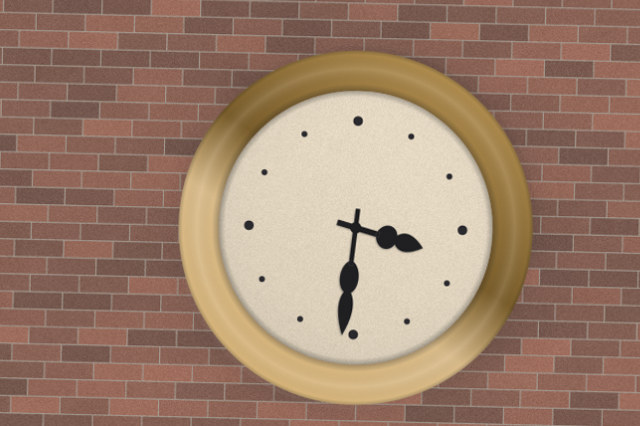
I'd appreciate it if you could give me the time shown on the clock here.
3:31
